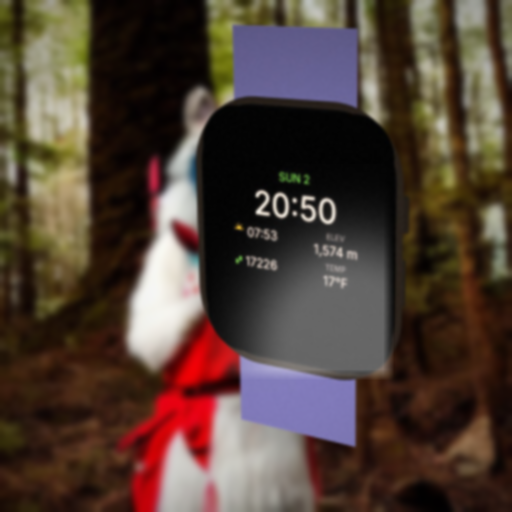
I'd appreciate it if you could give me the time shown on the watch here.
20:50
